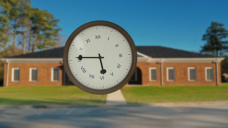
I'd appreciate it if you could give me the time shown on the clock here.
5:46
